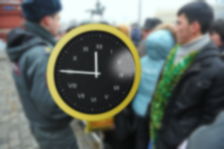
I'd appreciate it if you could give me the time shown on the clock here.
11:45
